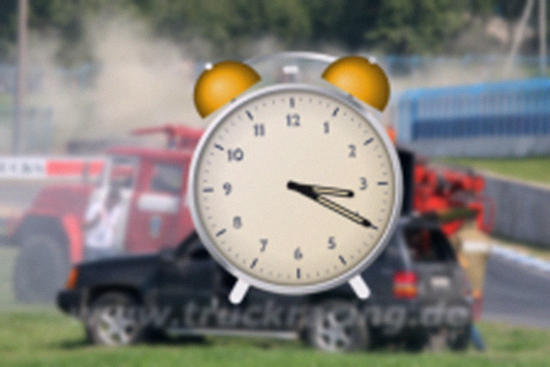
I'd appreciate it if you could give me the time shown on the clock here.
3:20
